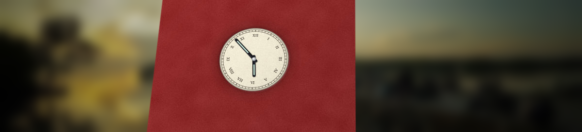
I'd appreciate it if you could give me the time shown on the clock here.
5:53
